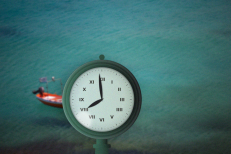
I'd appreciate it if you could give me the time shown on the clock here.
7:59
